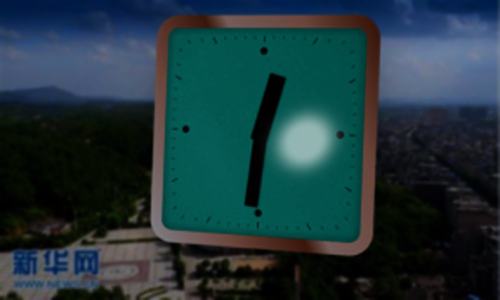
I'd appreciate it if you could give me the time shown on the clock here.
12:31
